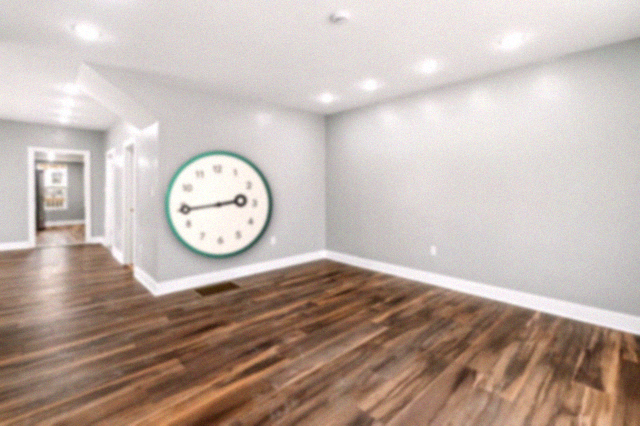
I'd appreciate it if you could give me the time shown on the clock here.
2:44
